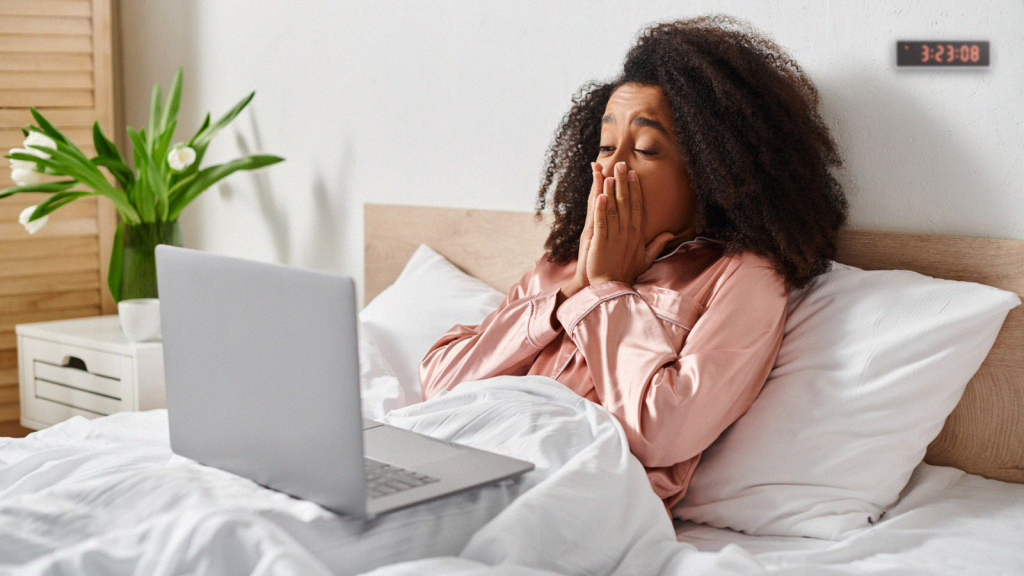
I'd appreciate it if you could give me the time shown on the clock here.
3:23:08
